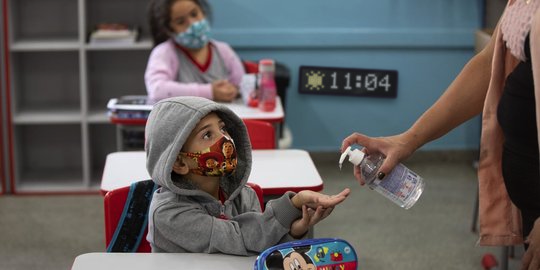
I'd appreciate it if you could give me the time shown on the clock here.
11:04
